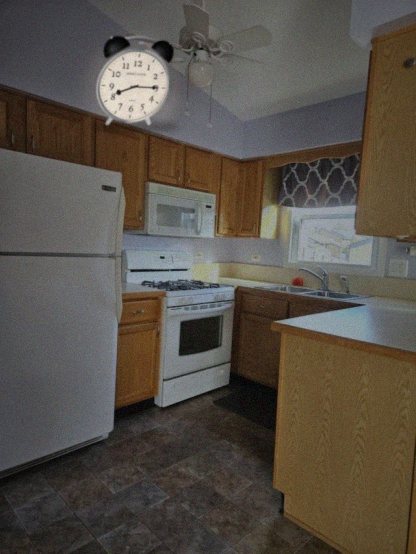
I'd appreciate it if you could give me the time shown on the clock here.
8:15
